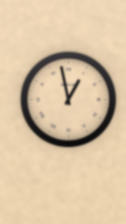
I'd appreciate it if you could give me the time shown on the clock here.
12:58
